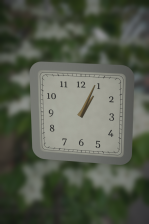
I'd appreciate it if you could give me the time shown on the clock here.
1:04
